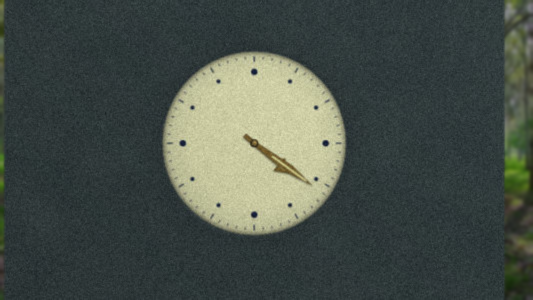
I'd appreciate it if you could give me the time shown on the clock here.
4:21
